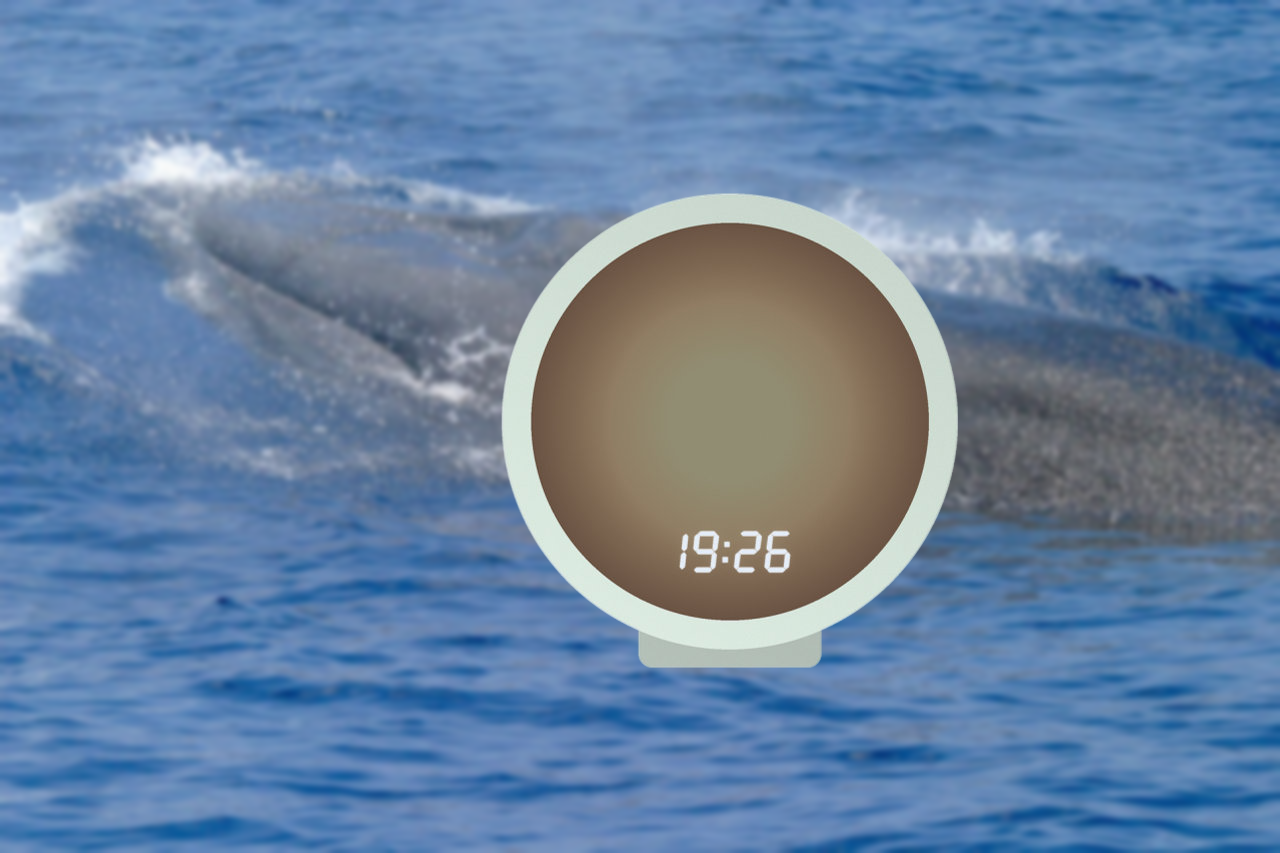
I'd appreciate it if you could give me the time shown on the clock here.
19:26
